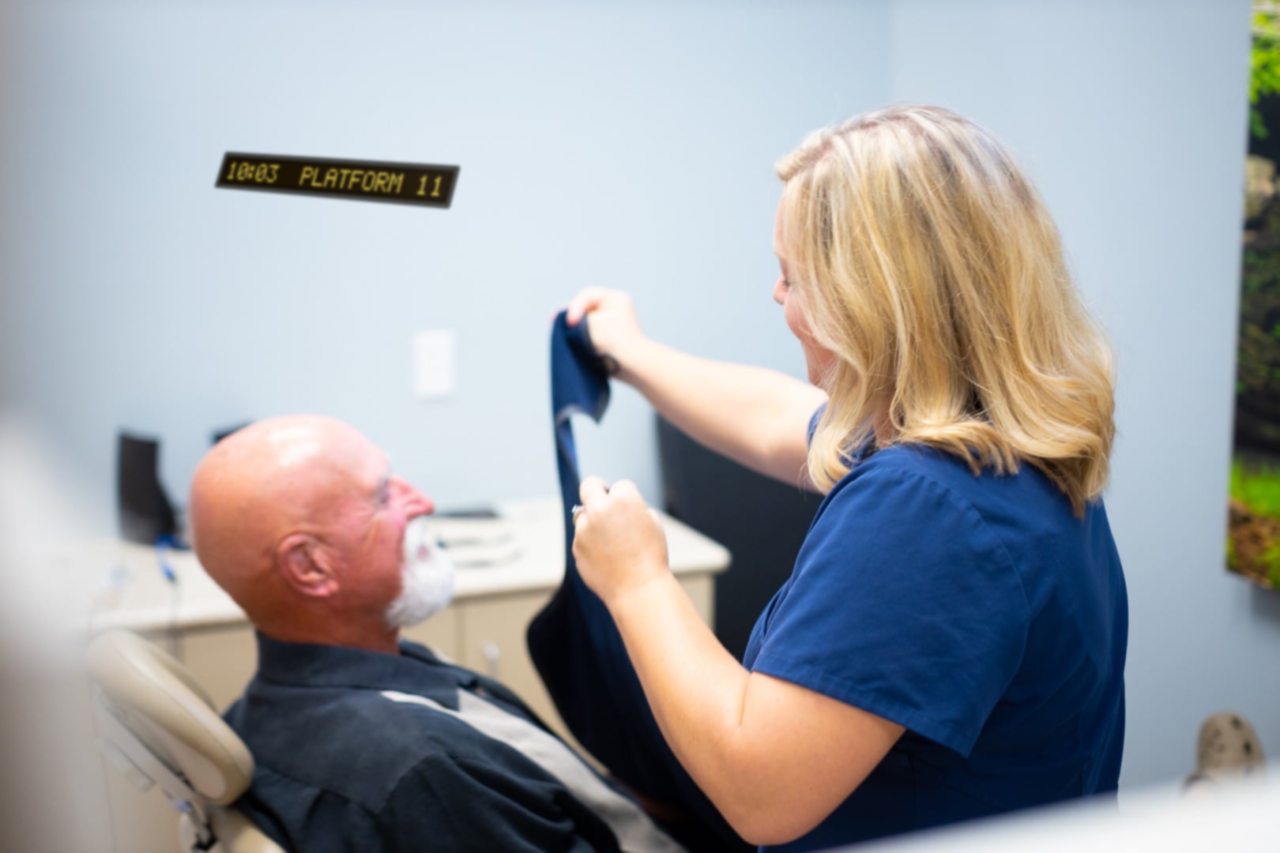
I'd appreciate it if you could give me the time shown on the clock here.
10:03
